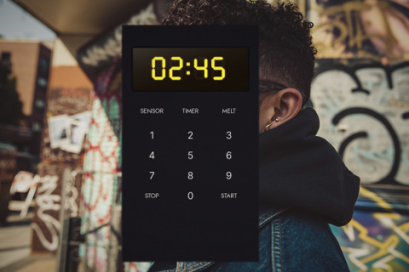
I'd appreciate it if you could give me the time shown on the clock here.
2:45
